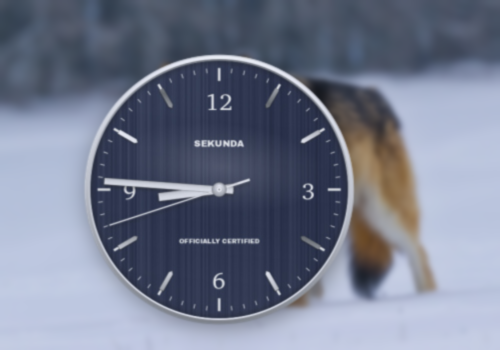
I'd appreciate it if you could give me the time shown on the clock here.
8:45:42
